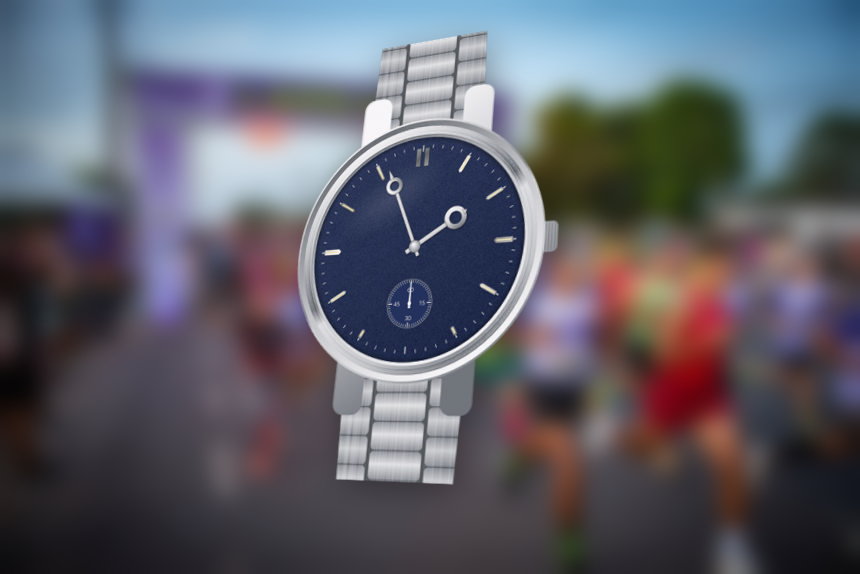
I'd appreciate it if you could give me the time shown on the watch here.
1:56
